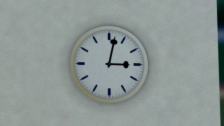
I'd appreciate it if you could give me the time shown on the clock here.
3:02
